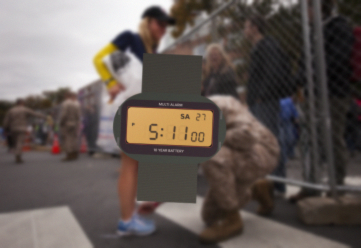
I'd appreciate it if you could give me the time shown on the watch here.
5:11:00
